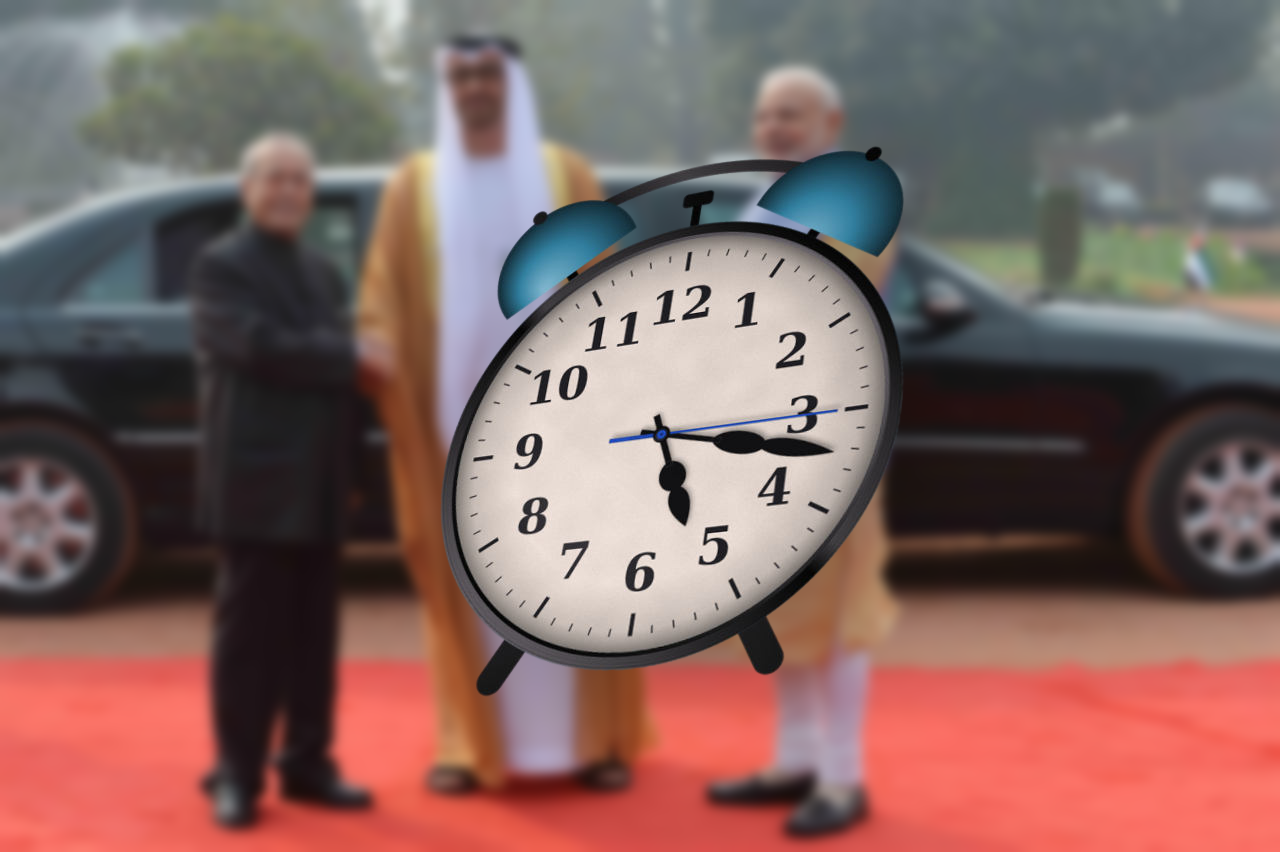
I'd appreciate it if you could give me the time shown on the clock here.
5:17:15
